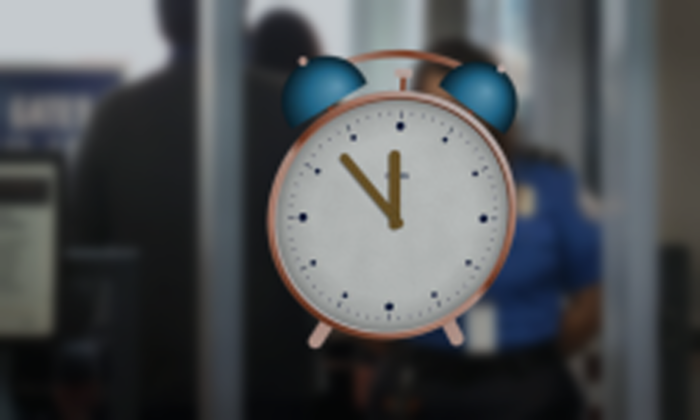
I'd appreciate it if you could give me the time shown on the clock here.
11:53
